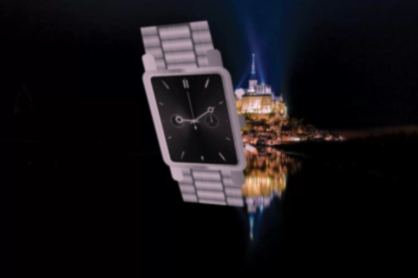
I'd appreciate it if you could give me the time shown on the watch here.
9:10
